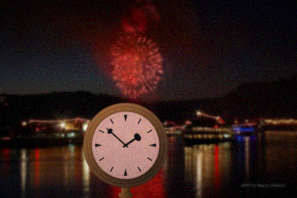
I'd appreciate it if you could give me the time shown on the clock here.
1:52
